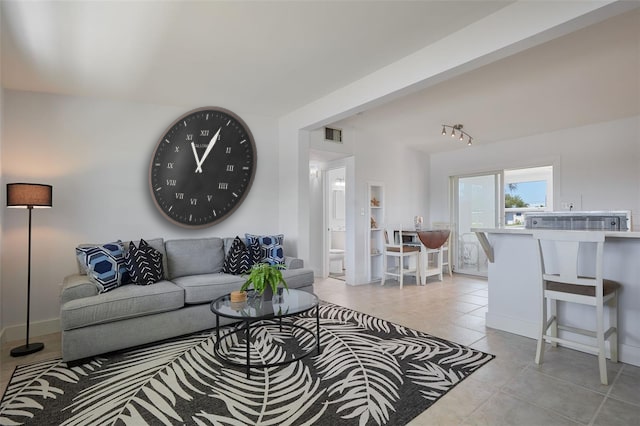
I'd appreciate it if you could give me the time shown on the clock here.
11:04
